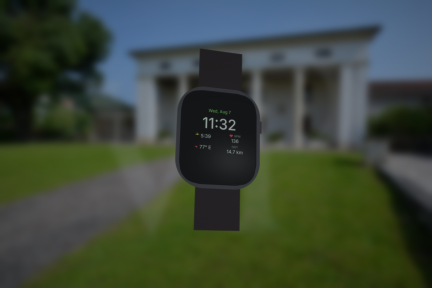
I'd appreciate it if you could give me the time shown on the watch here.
11:32
